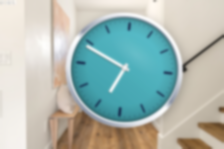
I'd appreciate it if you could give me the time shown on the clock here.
6:49
